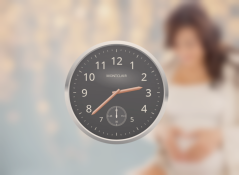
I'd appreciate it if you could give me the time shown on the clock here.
2:38
